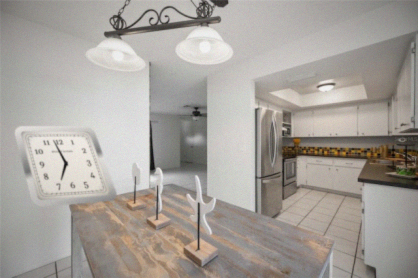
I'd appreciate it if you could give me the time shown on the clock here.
6:58
